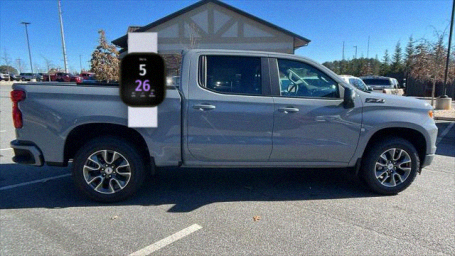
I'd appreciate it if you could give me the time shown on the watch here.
5:26
